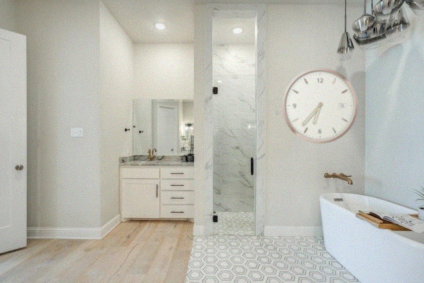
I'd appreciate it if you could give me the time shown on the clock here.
6:37
